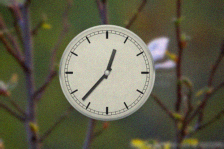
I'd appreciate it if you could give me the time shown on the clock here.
12:37
